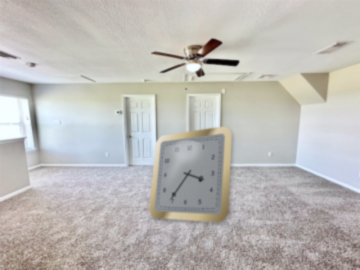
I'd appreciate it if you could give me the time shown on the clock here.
3:36
